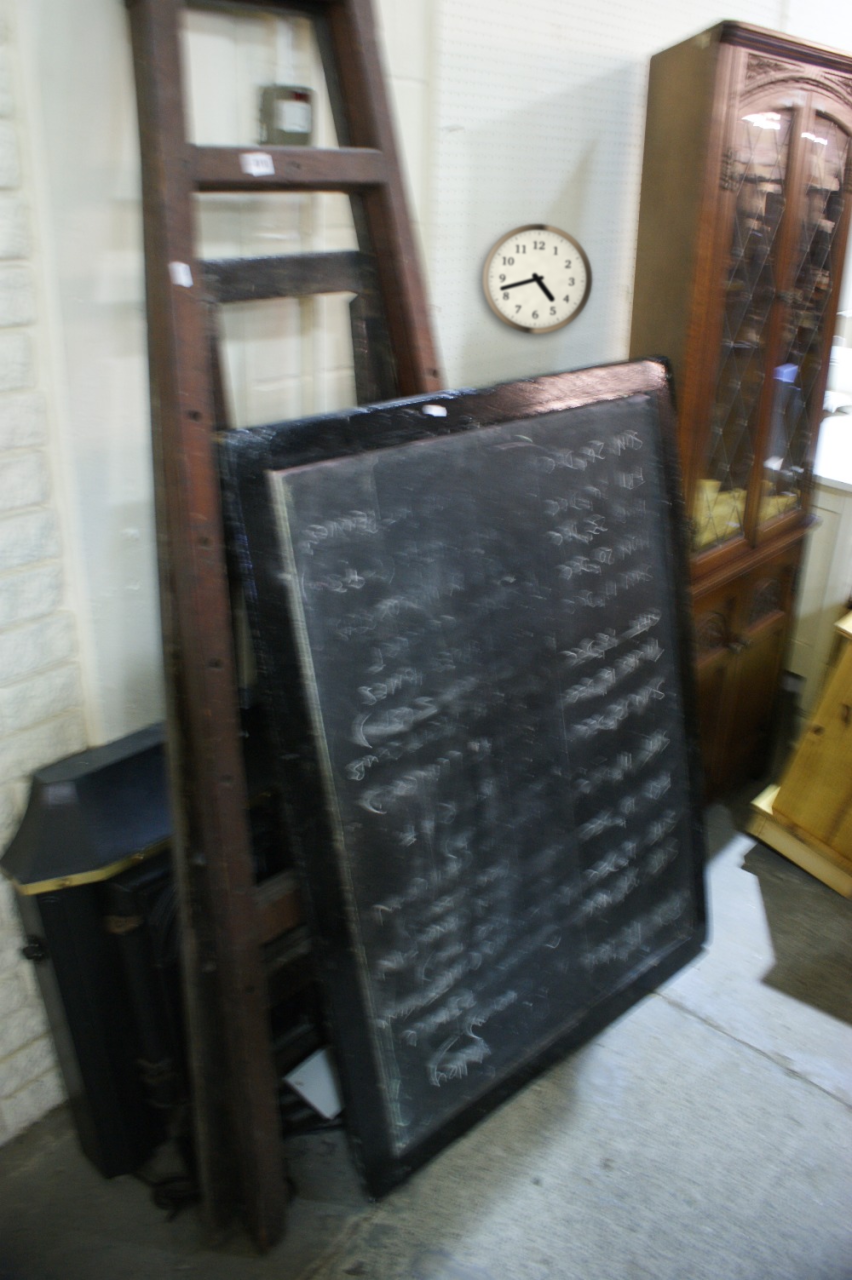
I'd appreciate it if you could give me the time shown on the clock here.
4:42
